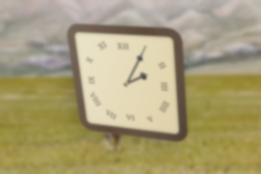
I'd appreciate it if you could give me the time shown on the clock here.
2:05
